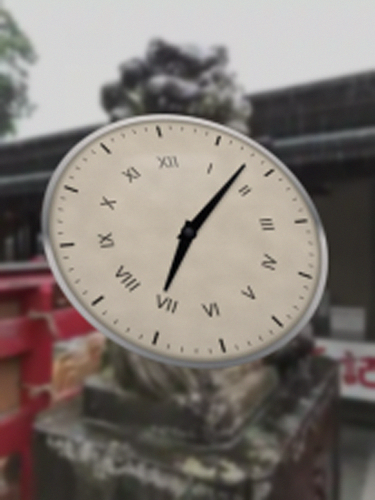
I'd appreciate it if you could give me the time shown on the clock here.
7:08
